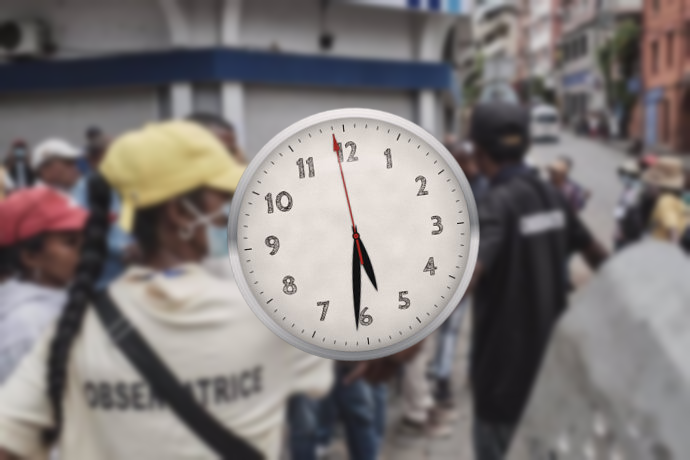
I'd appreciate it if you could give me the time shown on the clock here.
5:30:59
